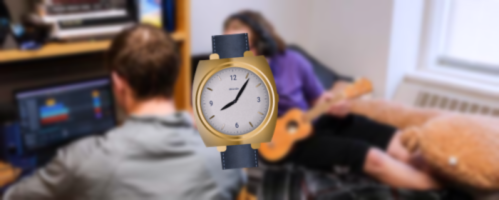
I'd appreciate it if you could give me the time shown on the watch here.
8:06
